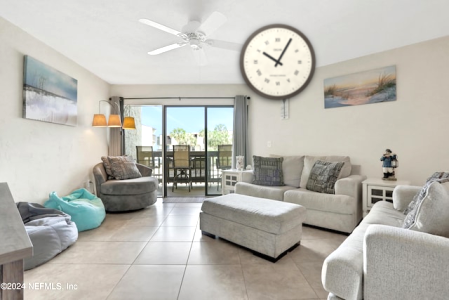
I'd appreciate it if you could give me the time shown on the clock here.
10:05
